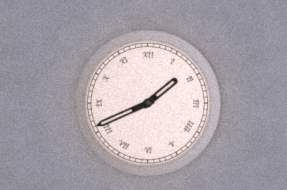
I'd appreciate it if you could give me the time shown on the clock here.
1:41
